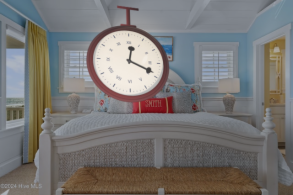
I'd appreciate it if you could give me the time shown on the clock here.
12:19
